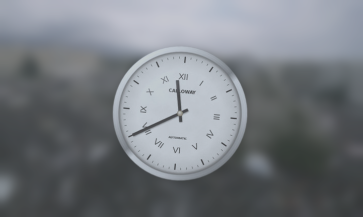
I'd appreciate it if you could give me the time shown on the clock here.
11:40
